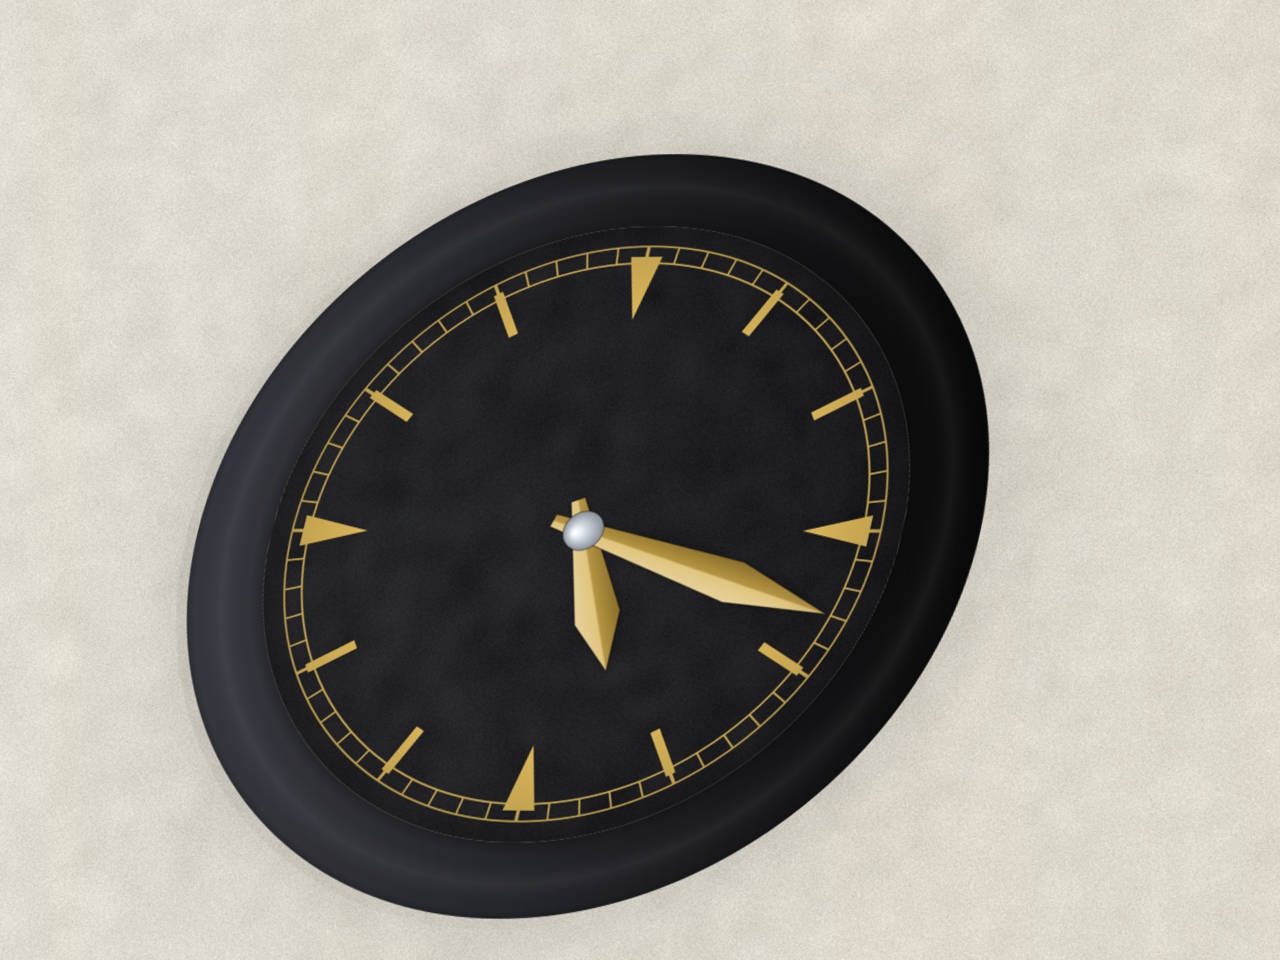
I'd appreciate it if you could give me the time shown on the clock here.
5:18
